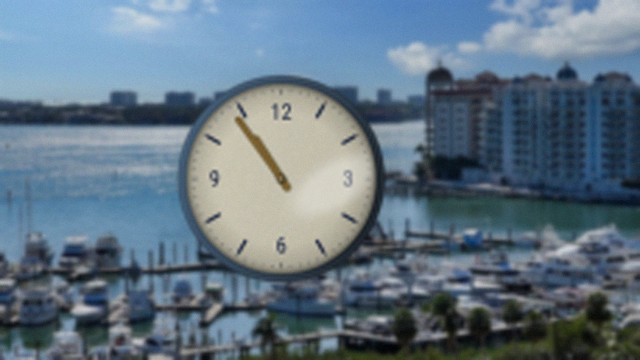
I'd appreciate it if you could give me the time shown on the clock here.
10:54
